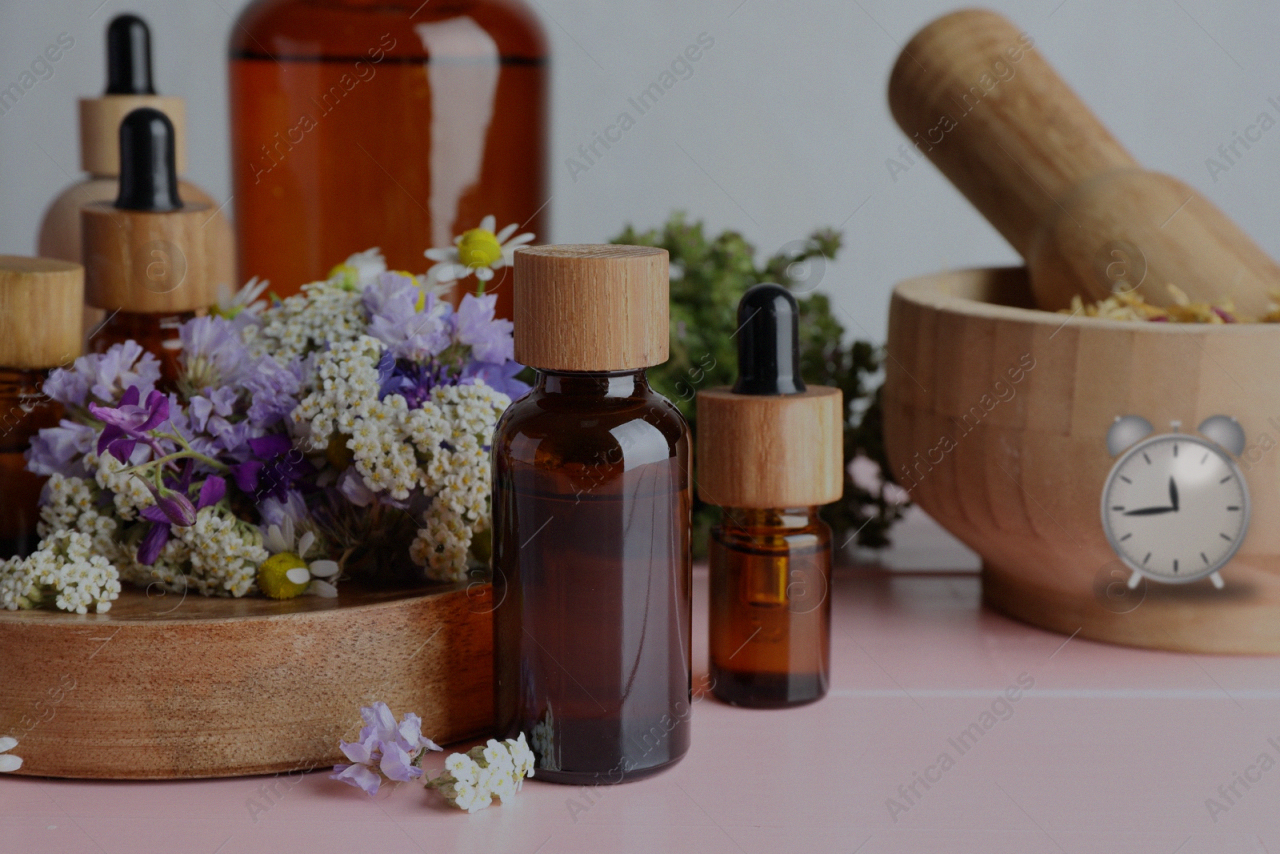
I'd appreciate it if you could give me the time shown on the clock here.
11:44
